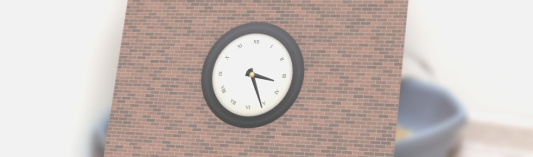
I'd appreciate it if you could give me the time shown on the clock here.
3:26
